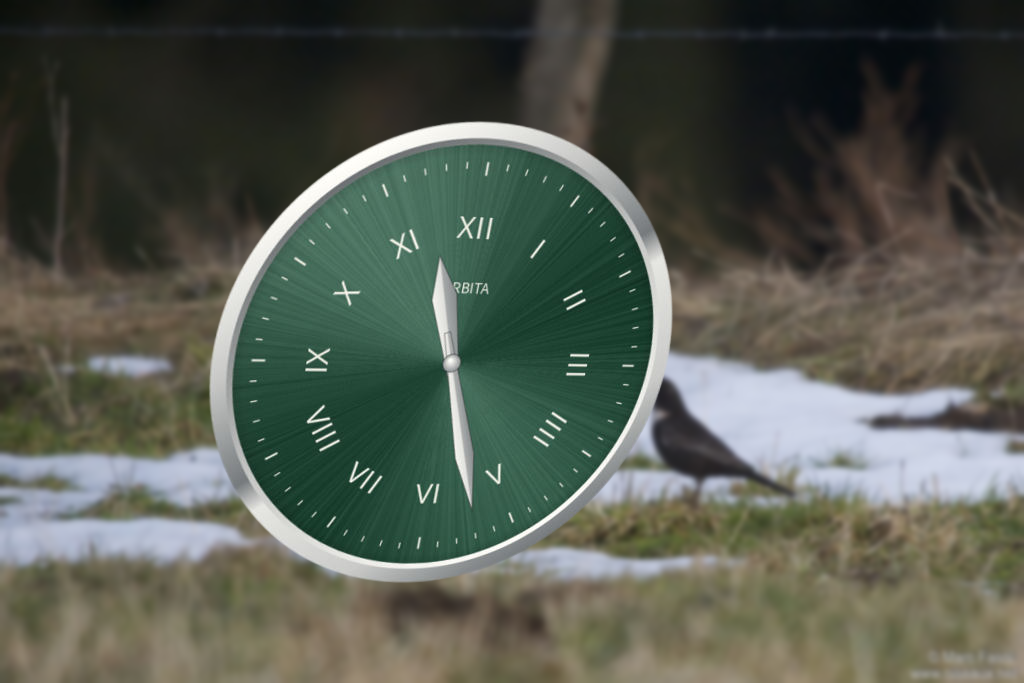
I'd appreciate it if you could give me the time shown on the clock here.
11:27
